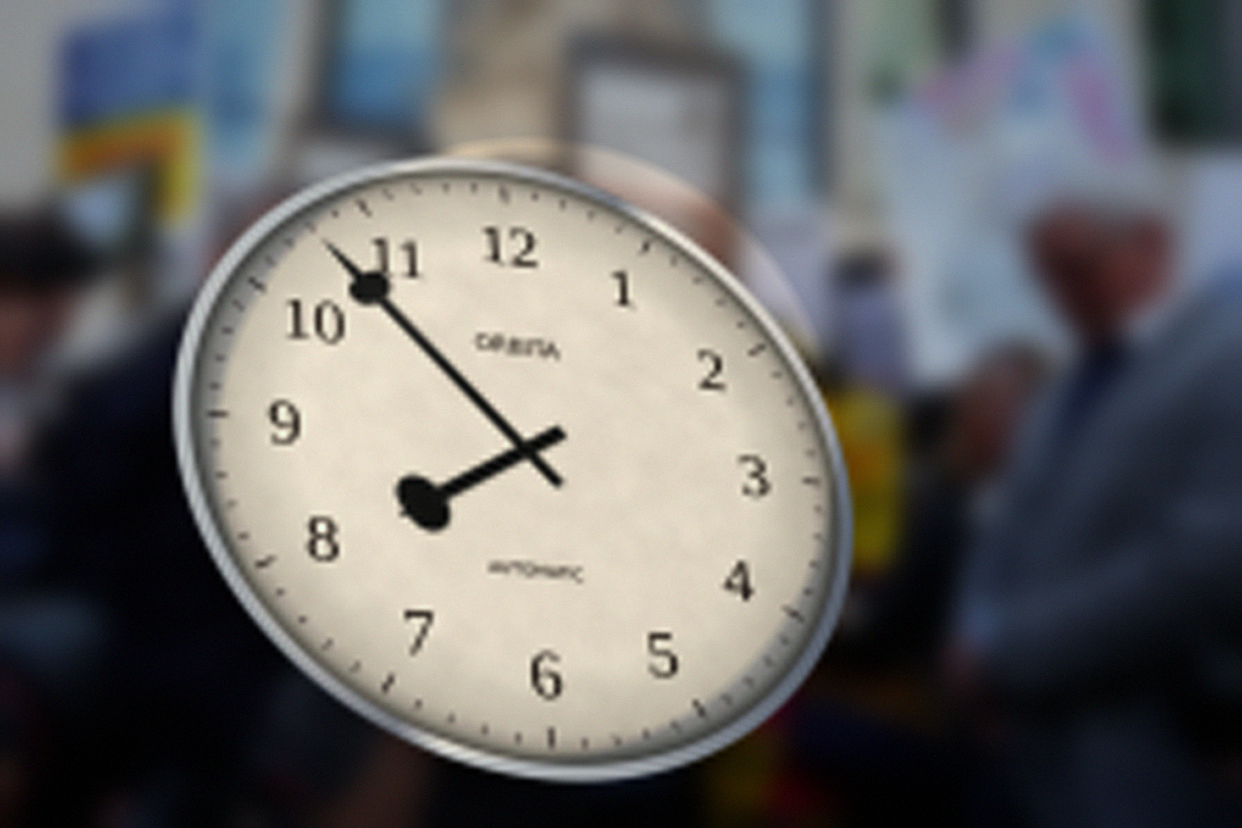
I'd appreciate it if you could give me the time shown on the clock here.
7:53
